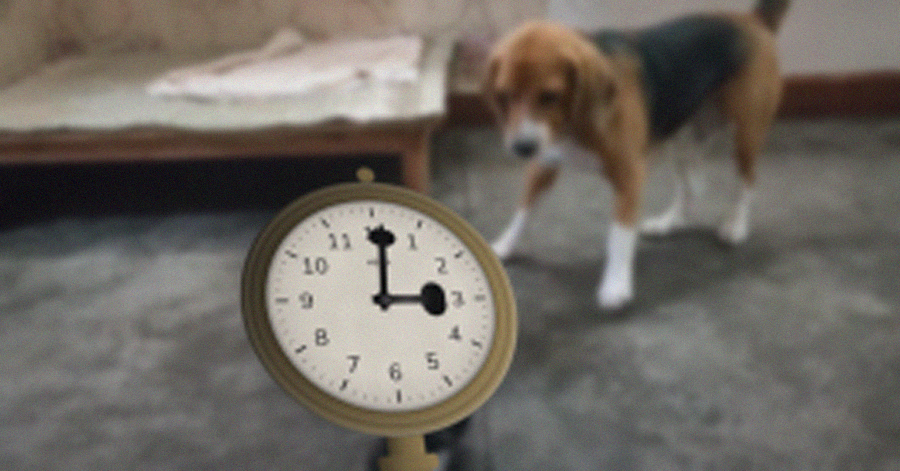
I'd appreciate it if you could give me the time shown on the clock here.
3:01
